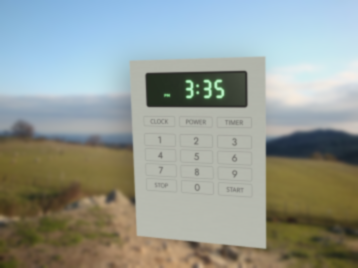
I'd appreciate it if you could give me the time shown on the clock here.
3:35
